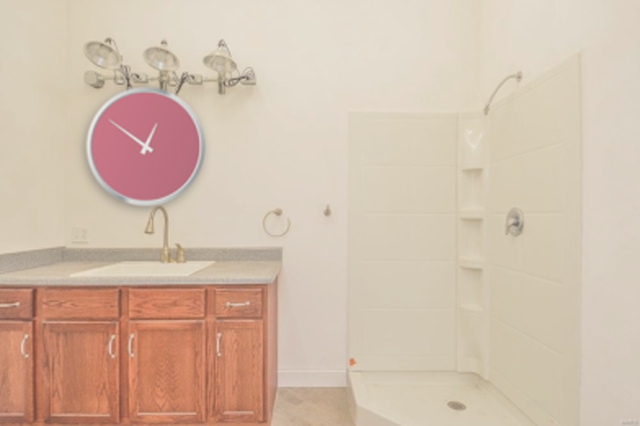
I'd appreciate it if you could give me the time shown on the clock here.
12:51
